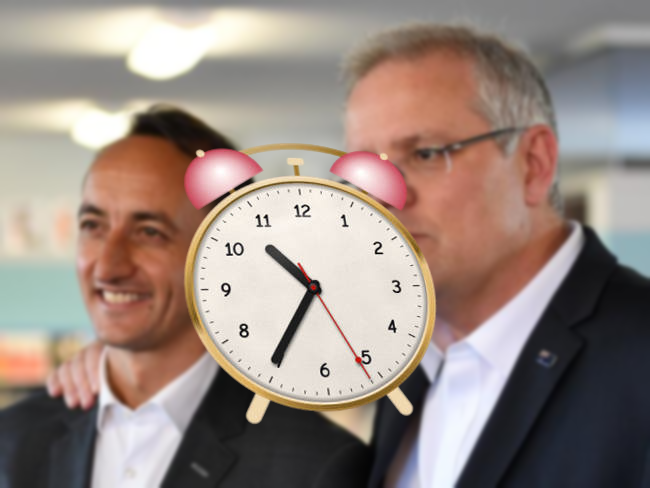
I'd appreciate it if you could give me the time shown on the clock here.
10:35:26
